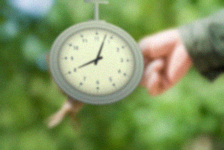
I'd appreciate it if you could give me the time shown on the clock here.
8:03
